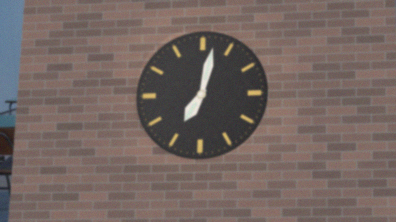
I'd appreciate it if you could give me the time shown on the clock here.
7:02
